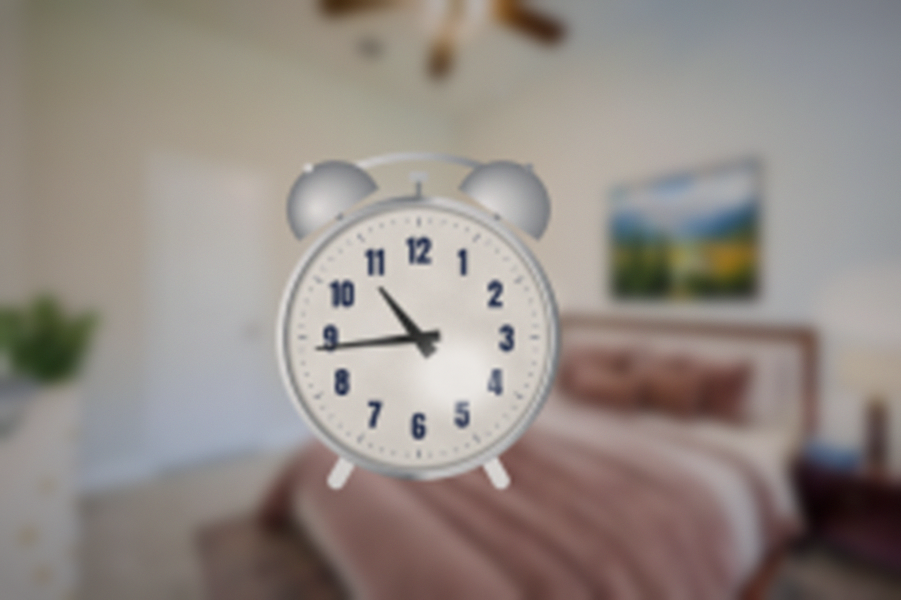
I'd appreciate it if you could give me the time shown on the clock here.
10:44
